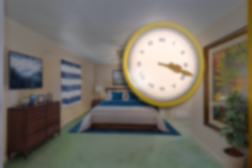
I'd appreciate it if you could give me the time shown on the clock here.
3:18
